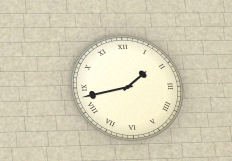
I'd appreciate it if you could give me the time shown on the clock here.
1:43
